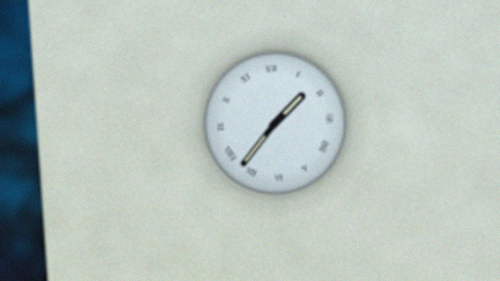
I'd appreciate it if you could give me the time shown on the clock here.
1:37
